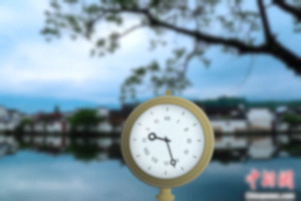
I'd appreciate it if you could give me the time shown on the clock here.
9:27
